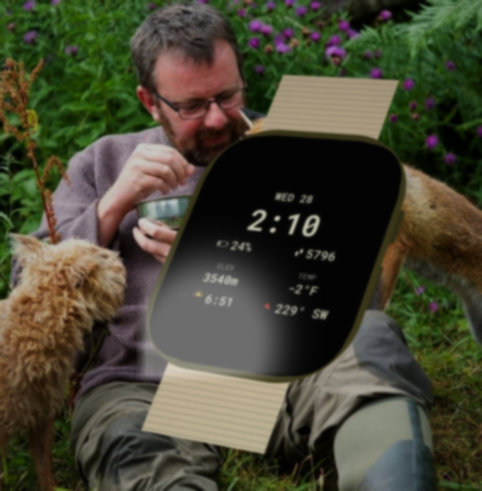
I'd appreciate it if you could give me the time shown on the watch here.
2:10
